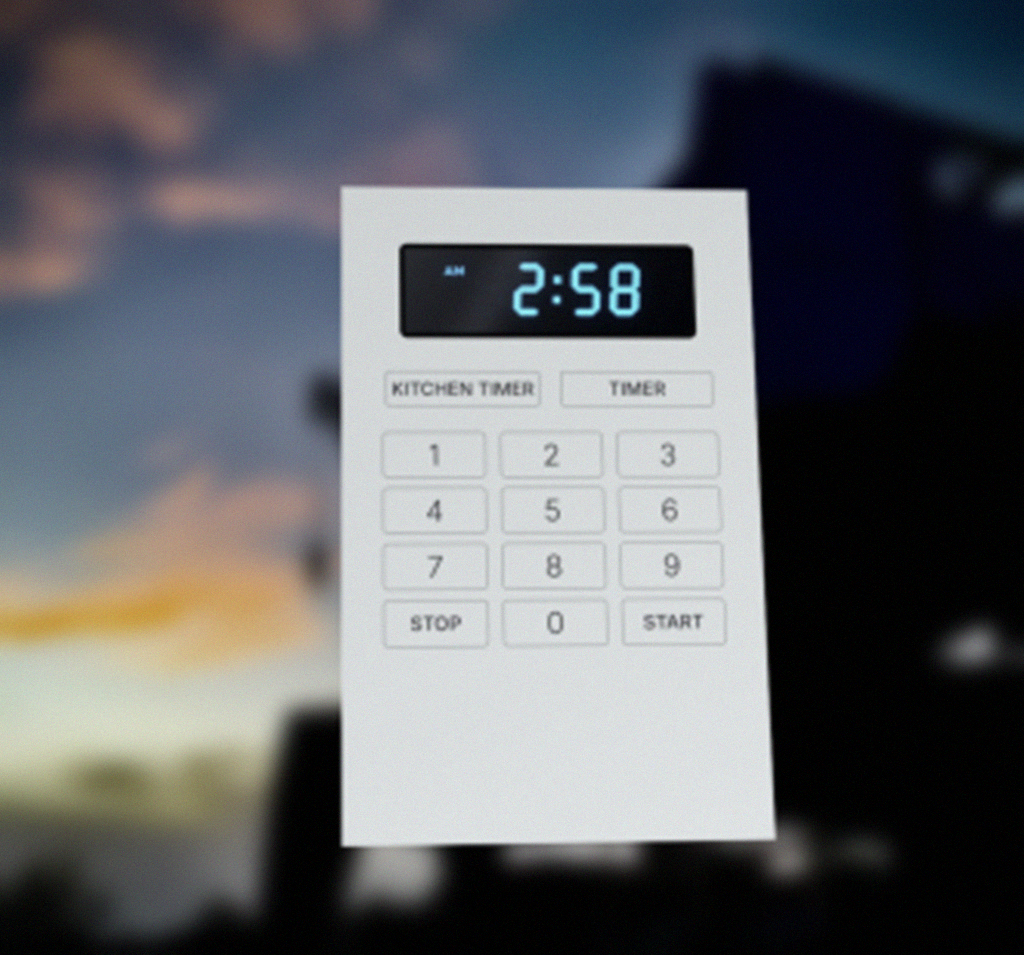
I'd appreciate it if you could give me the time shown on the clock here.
2:58
